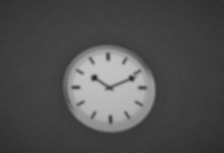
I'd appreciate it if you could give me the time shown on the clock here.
10:11
